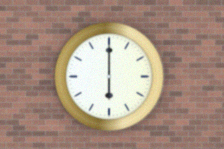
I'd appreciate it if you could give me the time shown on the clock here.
6:00
